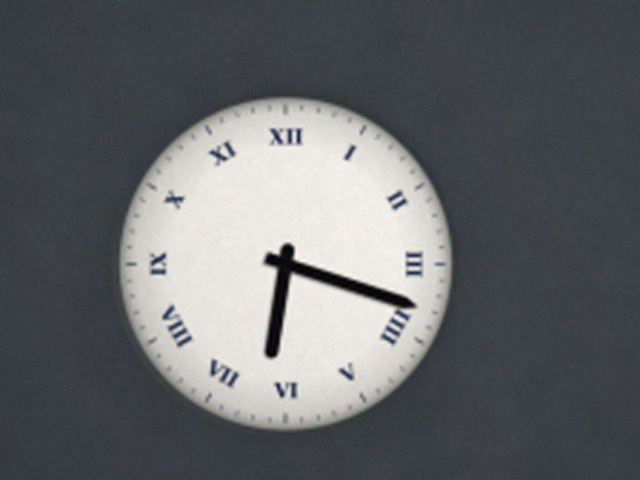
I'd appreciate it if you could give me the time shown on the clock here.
6:18
